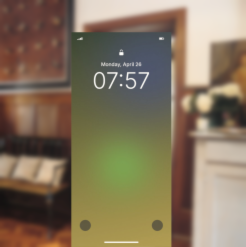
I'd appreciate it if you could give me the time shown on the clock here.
7:57
